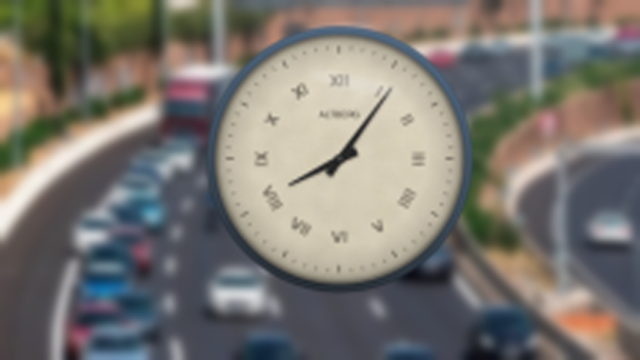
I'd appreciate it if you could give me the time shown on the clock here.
8:06
